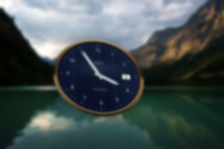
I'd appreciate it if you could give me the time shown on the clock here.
3:55
